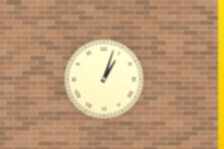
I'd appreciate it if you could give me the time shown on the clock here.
1:03
